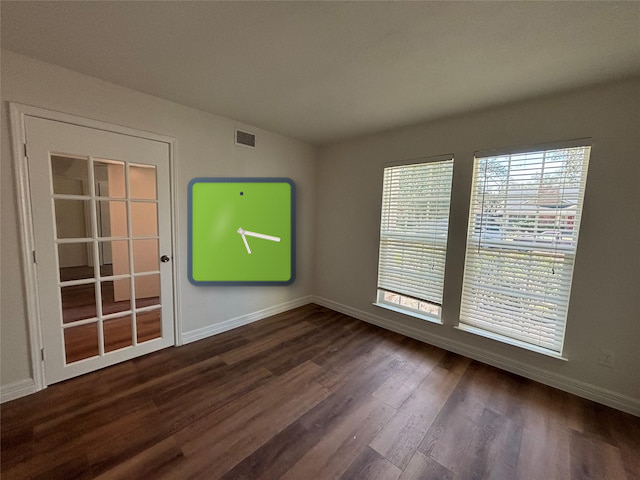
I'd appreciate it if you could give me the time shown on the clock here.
5:17
